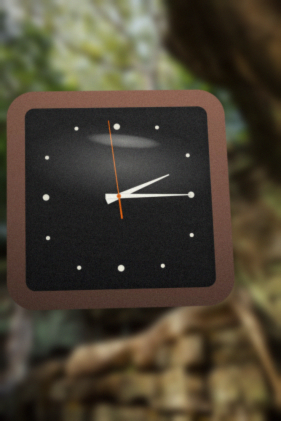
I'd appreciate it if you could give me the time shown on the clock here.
2:14:59
